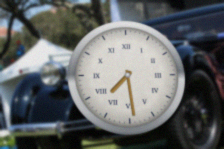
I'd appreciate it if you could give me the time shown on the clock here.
7:29
